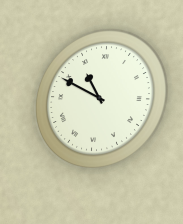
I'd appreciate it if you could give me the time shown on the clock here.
10:49
